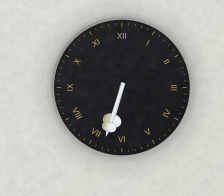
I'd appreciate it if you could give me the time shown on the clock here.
6:33
